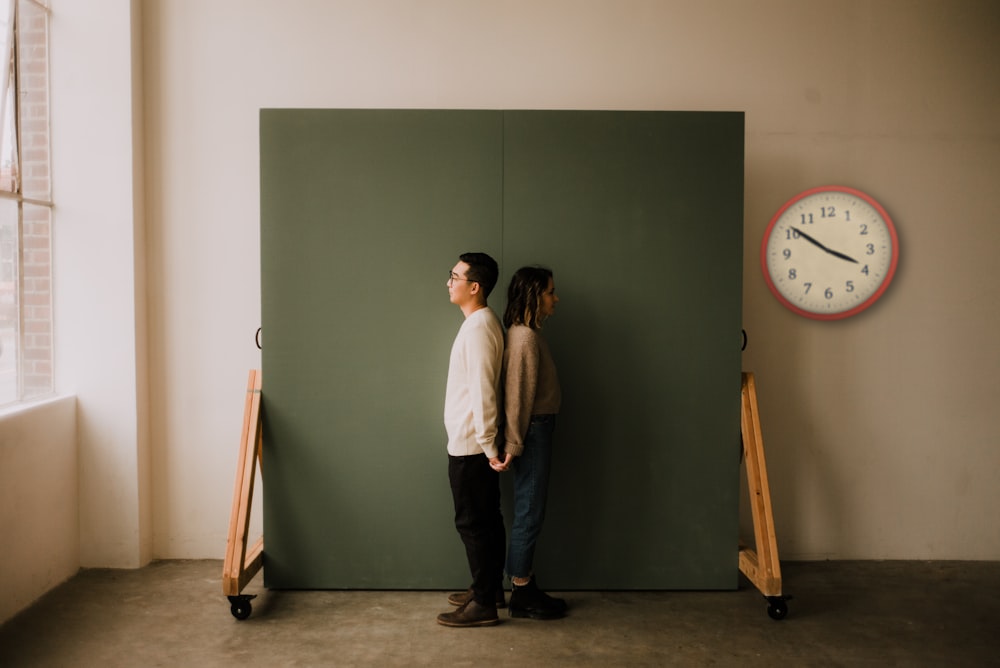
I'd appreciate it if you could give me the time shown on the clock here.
3:51
